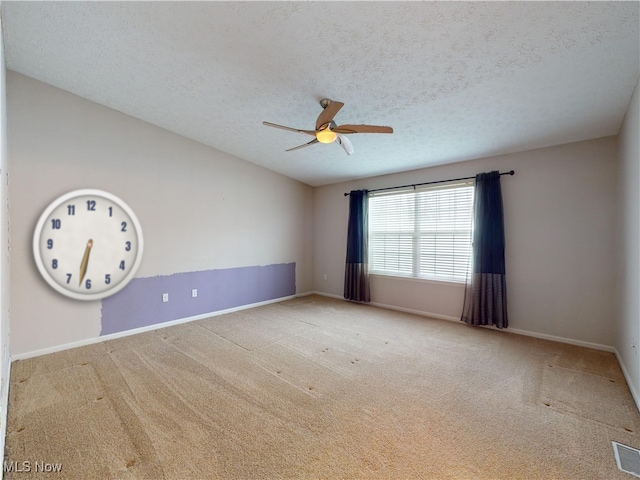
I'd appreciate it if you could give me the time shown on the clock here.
6:32
